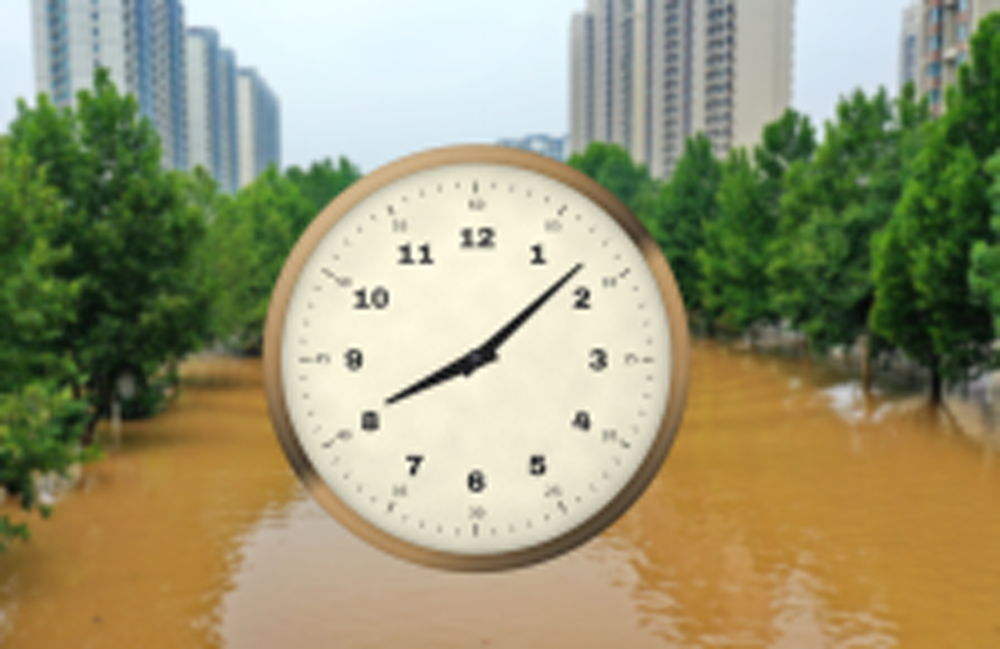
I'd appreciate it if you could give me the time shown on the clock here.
8:08
